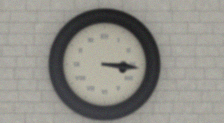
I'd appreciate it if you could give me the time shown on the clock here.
3:16
